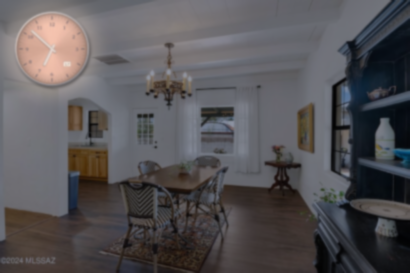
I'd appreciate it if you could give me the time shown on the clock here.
6:52
